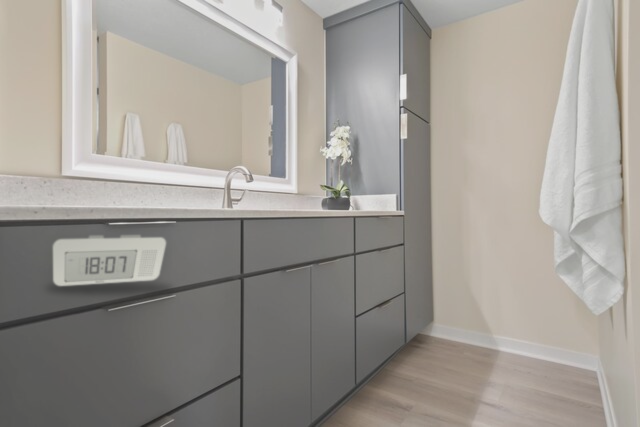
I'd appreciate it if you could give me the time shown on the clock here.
18:07
